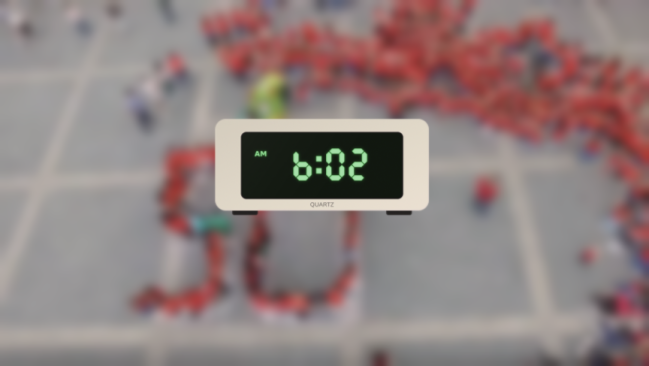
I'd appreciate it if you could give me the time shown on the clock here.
6:02
